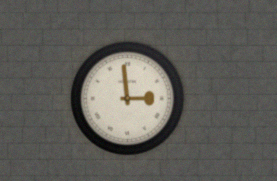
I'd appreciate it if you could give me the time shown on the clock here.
2:59
